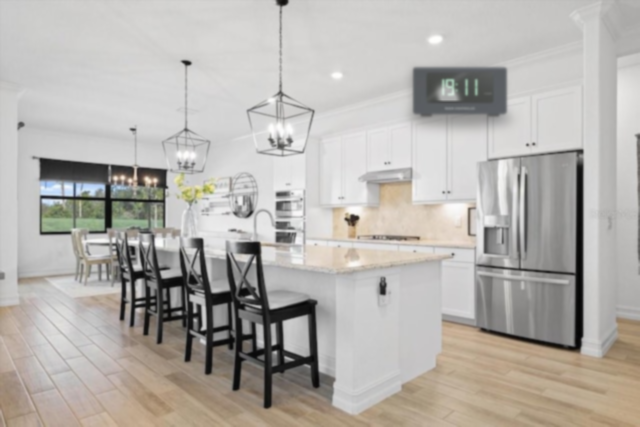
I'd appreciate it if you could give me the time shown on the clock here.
19:11
